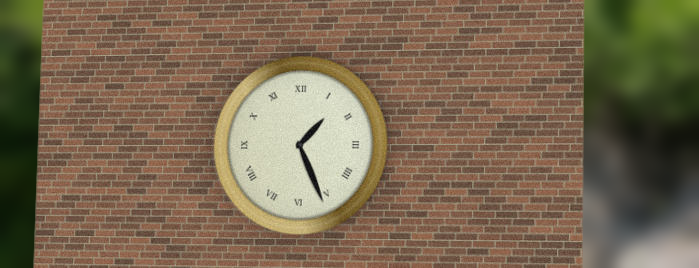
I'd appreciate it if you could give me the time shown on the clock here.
1:26
